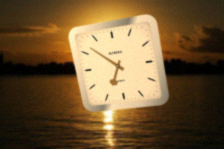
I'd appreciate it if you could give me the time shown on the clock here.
6:52
